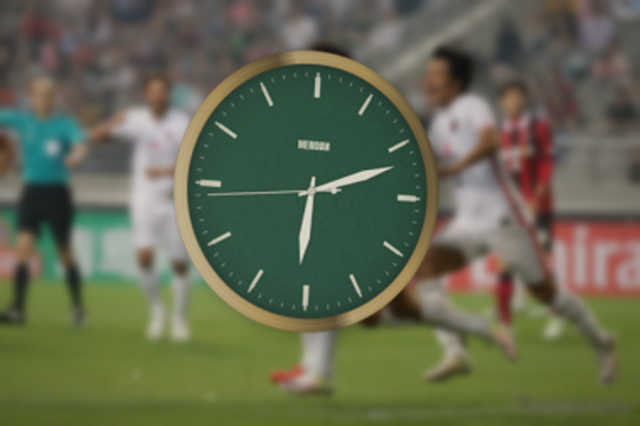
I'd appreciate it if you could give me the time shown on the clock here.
6:11:44
